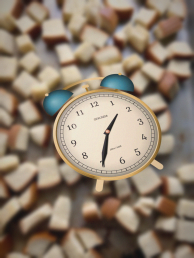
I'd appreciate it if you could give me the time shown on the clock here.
1:35
